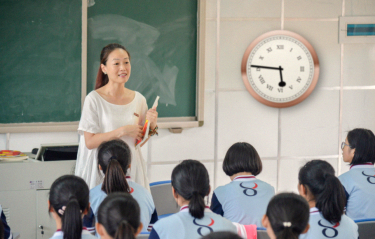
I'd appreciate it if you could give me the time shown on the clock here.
5:46
